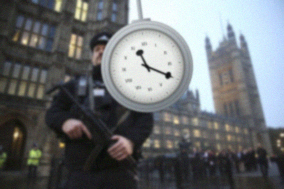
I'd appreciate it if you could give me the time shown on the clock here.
11:20
